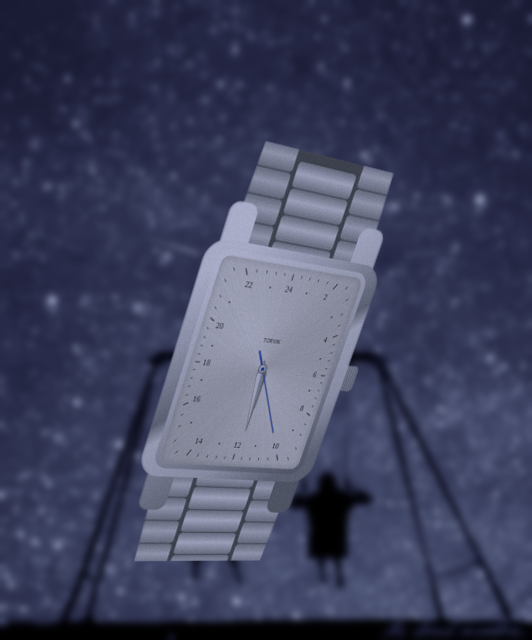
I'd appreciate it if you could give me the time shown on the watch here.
11:29:25
